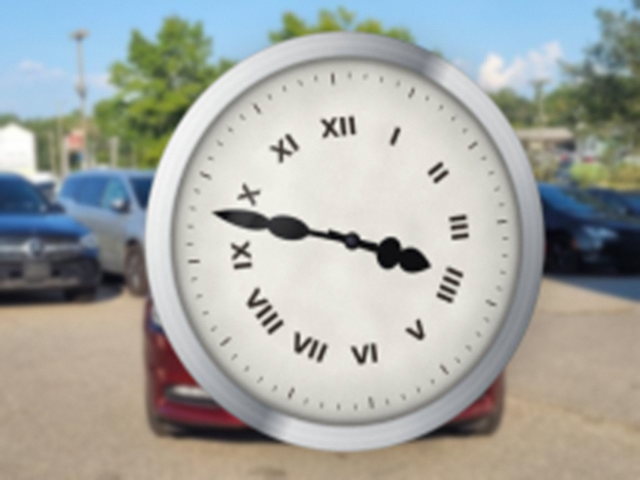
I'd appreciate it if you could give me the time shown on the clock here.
3:48
